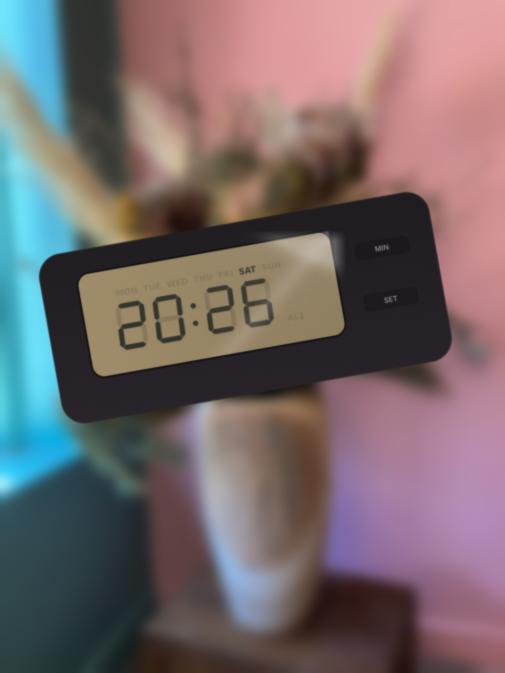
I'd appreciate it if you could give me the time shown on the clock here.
20:26
